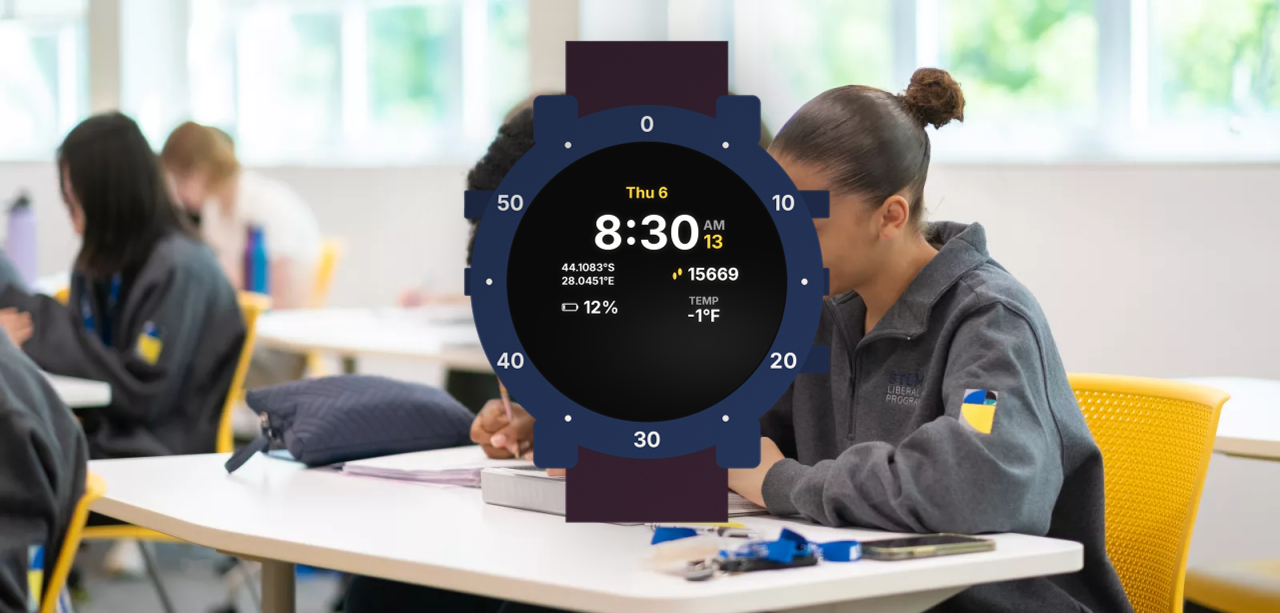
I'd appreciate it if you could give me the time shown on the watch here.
8:30:13
